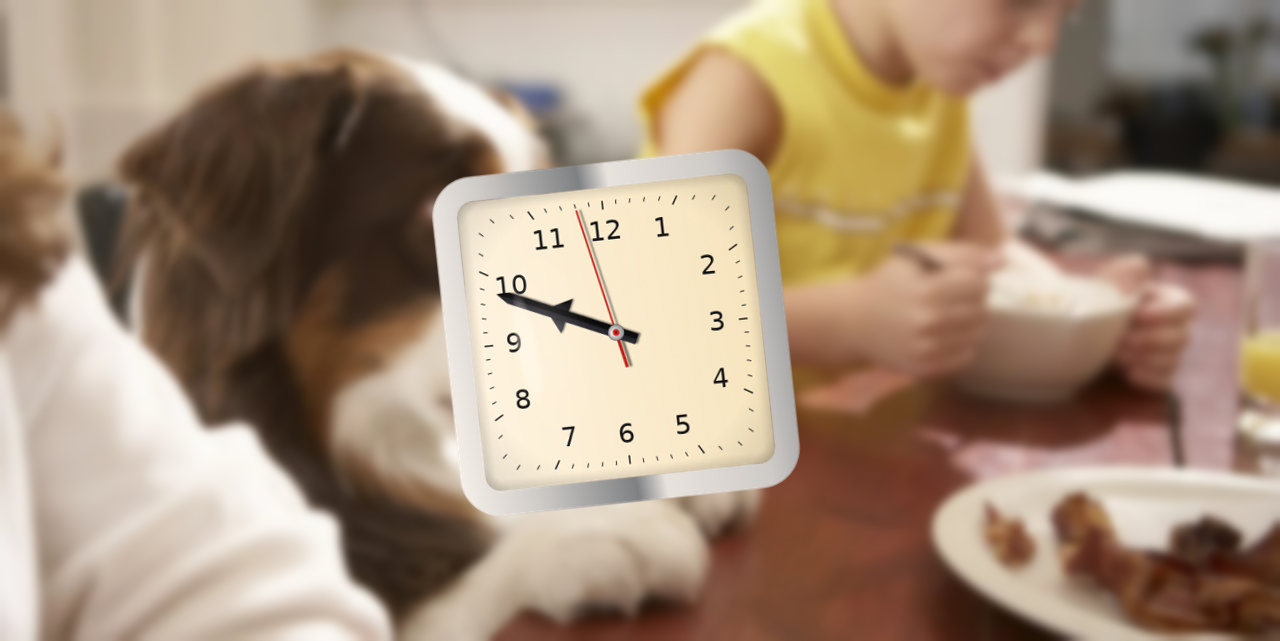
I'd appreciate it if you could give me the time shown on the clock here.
9:48:58
